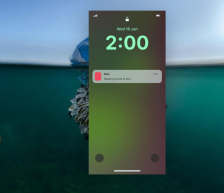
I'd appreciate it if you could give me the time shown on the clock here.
2:00
